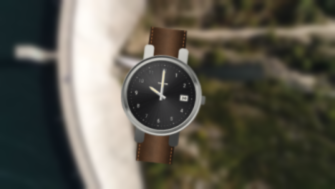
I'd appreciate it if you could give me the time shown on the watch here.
10:00
